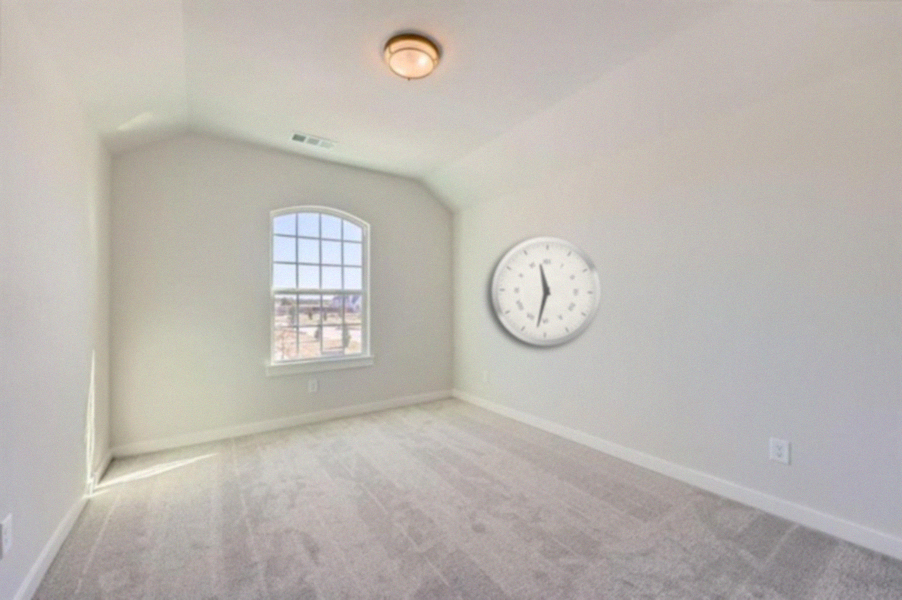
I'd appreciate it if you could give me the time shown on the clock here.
11:32
